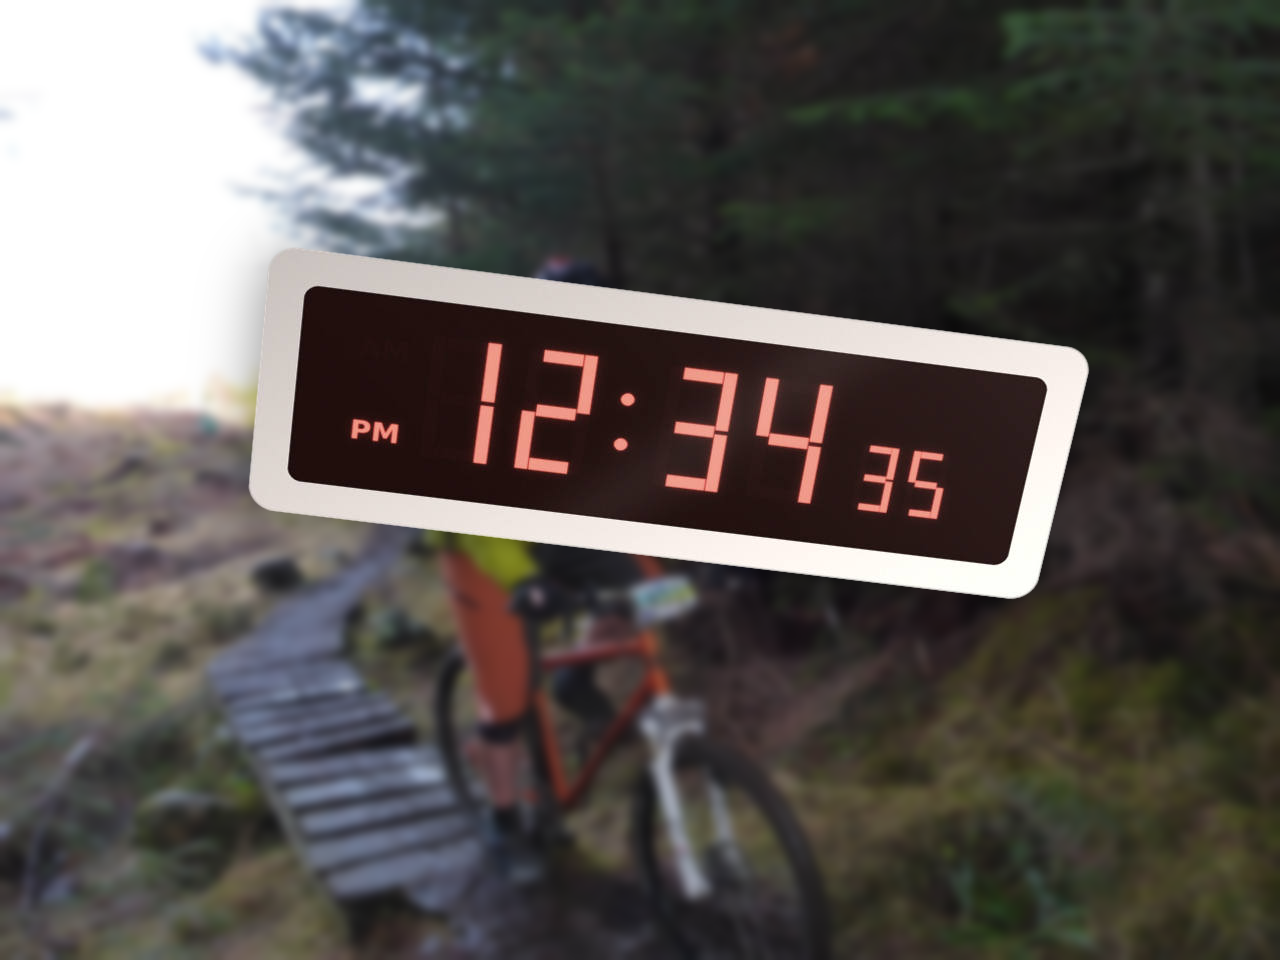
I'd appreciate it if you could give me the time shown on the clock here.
12:34:35
